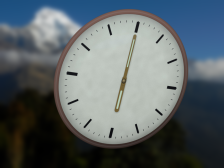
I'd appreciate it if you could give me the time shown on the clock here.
6:00
